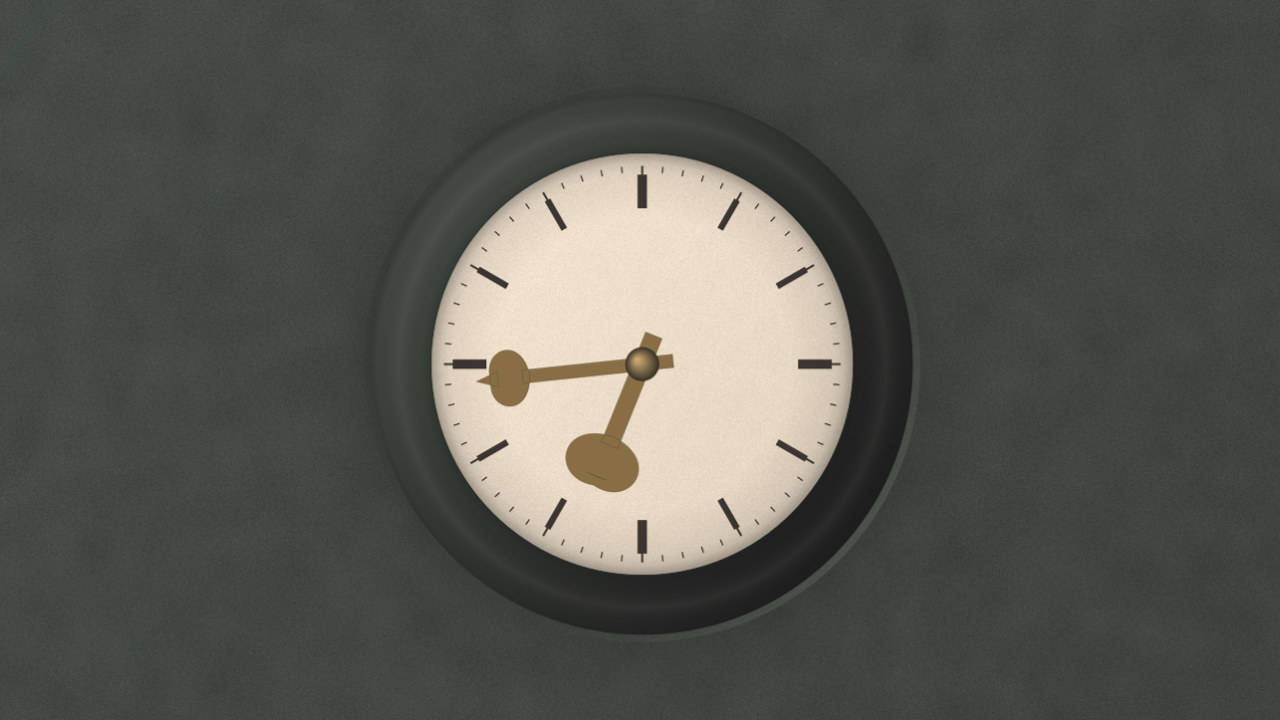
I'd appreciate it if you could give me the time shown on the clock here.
6:44
